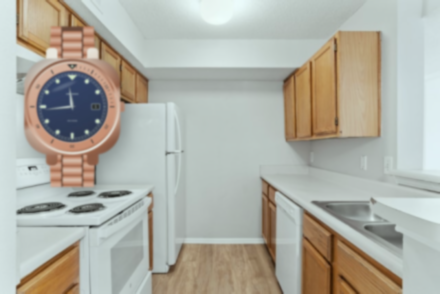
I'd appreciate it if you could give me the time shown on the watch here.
11:44
